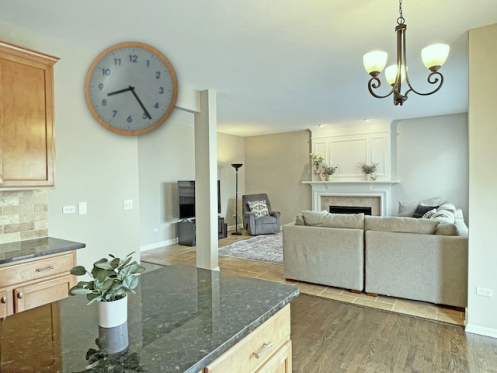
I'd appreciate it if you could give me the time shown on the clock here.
8:24
